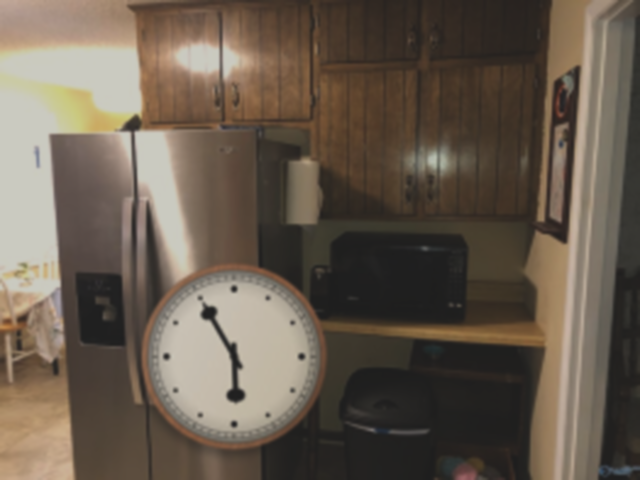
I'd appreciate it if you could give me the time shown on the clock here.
5:55
